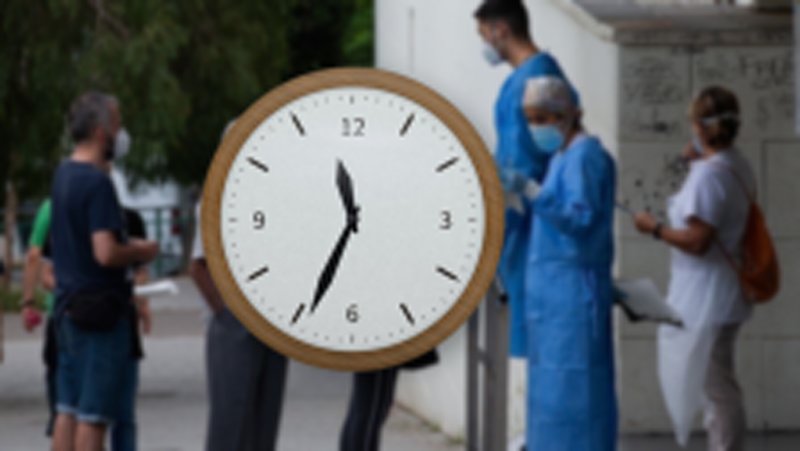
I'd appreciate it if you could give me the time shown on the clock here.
11:34
